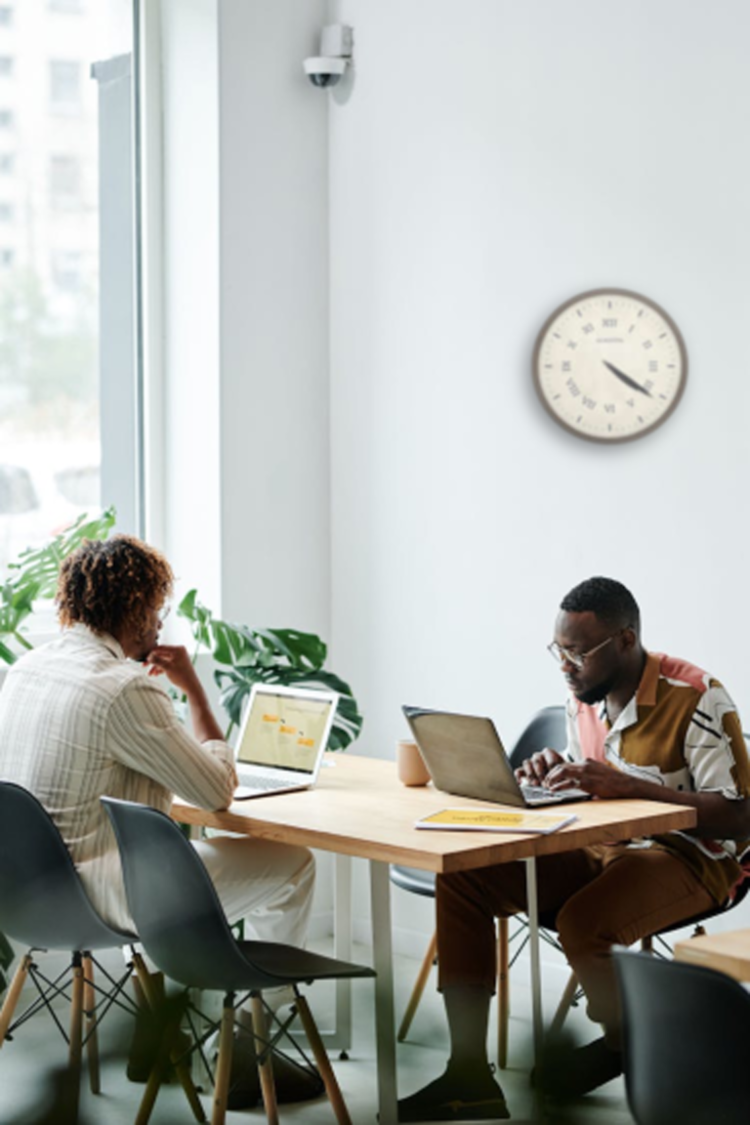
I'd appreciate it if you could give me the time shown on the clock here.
4:21
